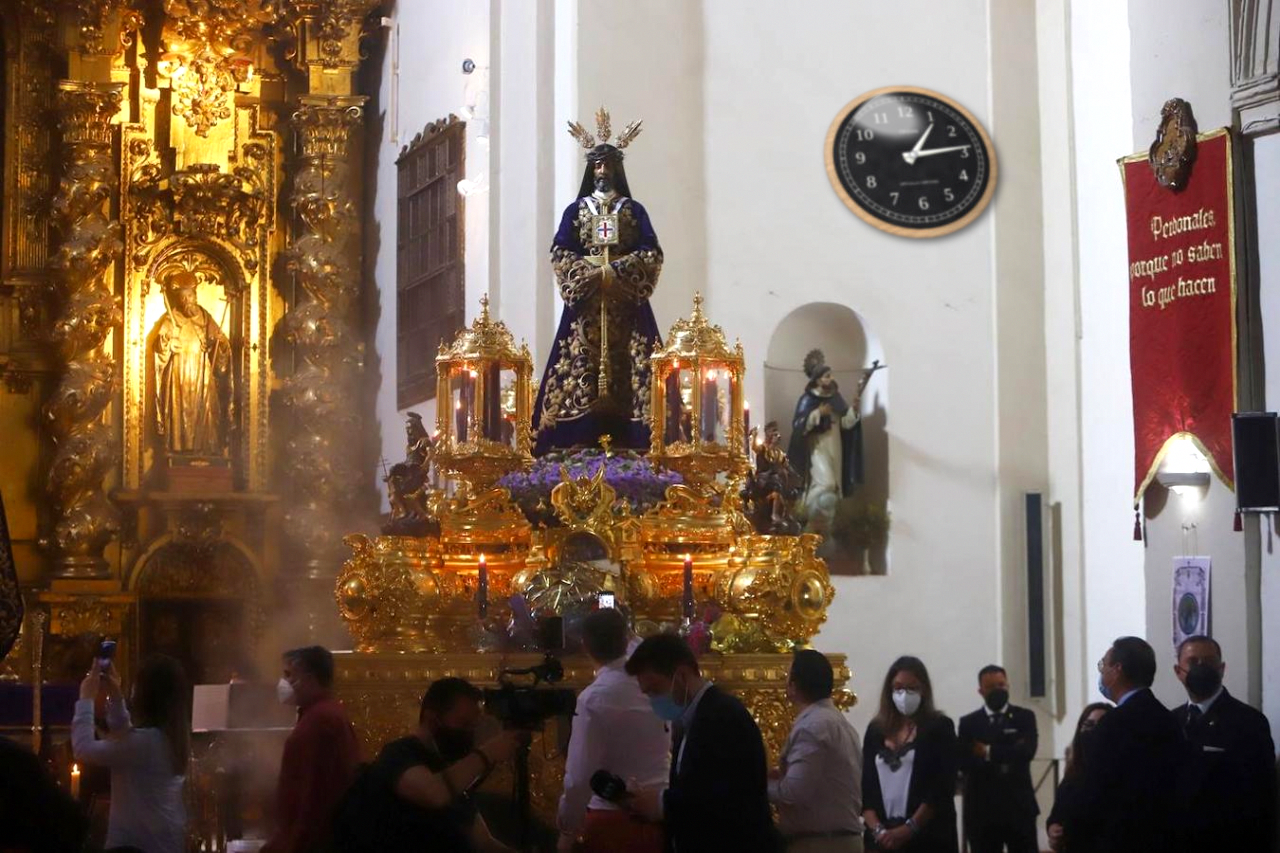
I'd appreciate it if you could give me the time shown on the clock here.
1:14
